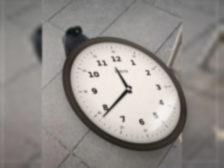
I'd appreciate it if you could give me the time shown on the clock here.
11:39
